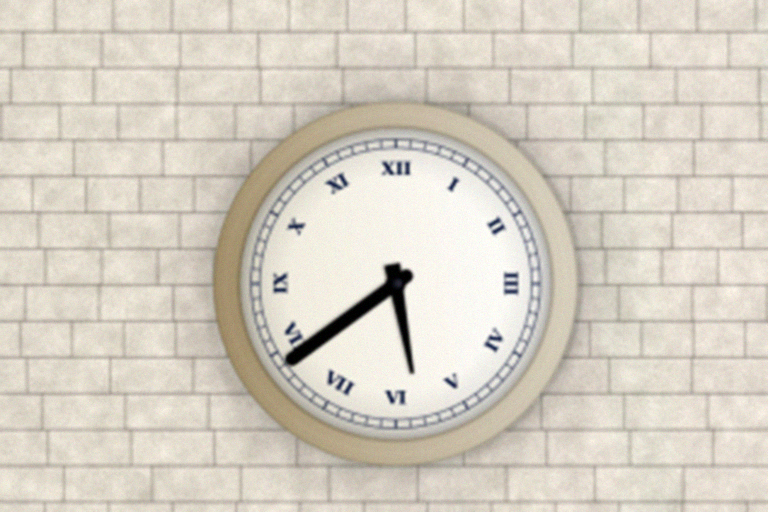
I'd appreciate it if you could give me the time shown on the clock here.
5:39
